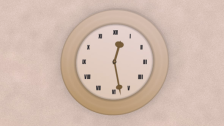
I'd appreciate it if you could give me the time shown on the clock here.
12:28
